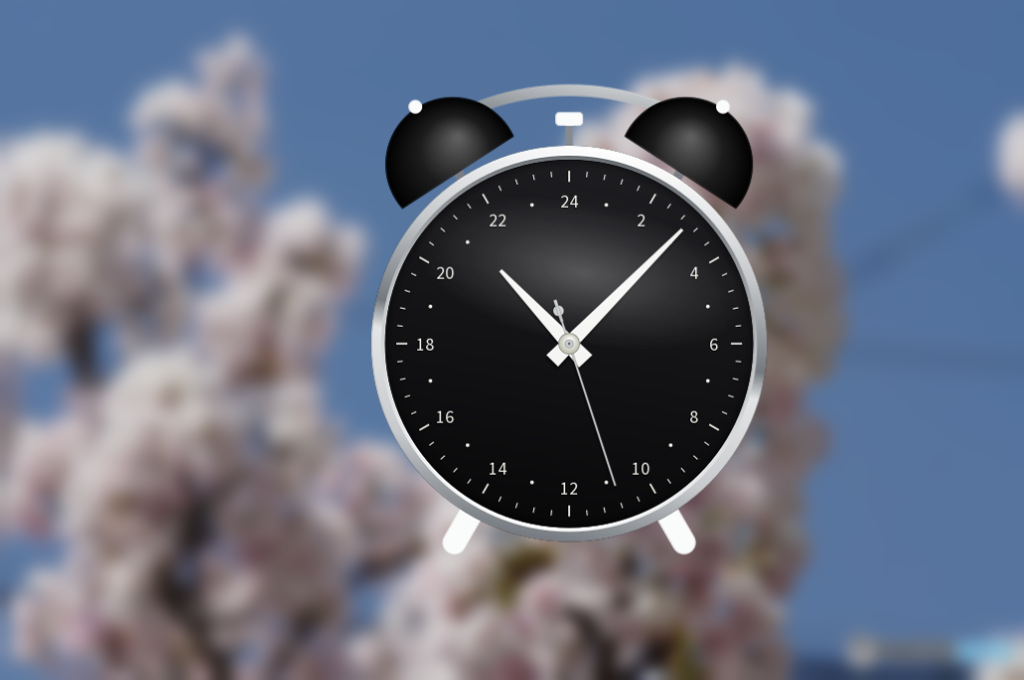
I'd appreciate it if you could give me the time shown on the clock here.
21:07:27
